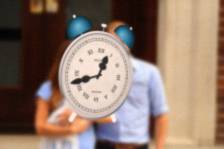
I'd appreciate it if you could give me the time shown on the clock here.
12:42
